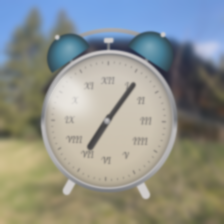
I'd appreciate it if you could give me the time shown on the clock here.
7:06
